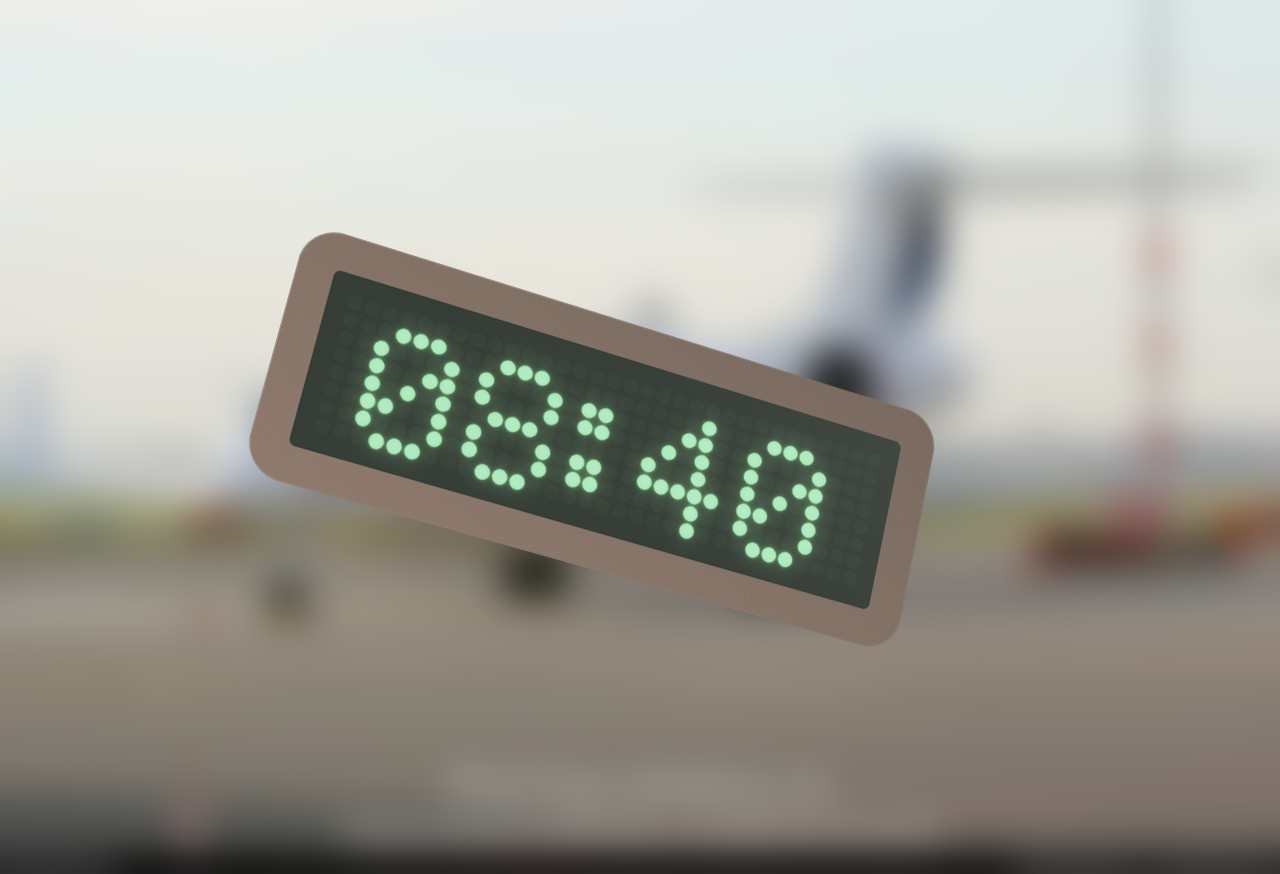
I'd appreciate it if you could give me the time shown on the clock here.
8:40
